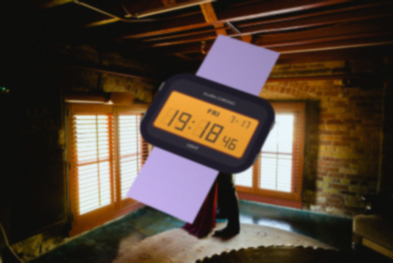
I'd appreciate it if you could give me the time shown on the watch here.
19:18:46
